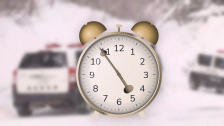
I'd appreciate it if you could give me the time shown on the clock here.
4:54
